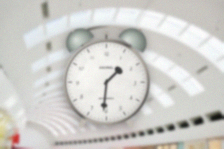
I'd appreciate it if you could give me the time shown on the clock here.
1:31
